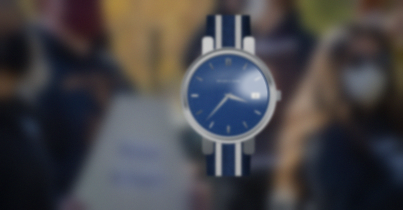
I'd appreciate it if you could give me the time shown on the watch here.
3:37
